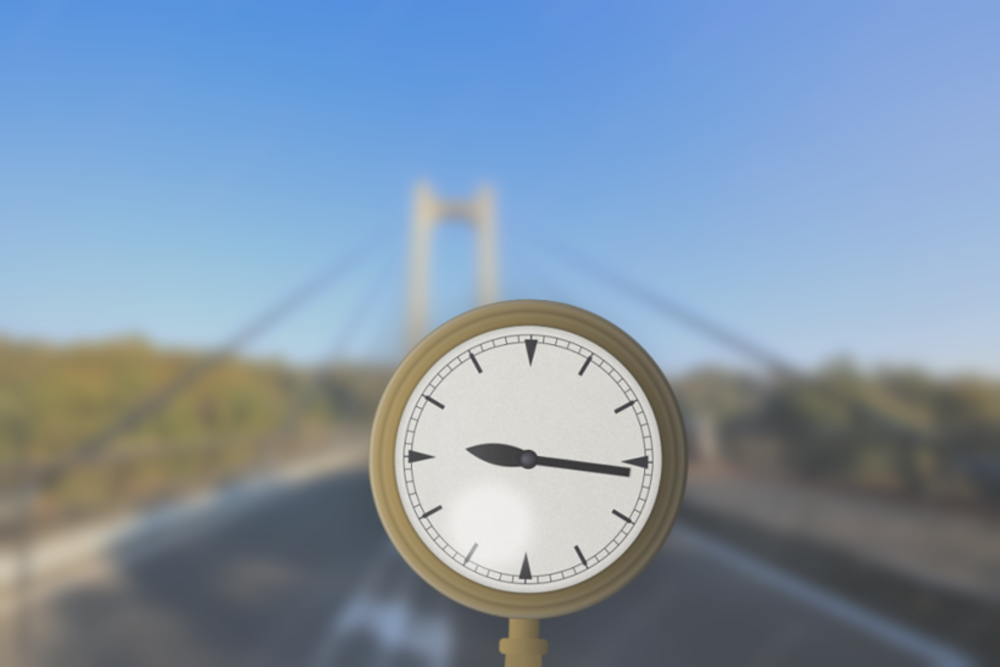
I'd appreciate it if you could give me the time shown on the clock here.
9:16
